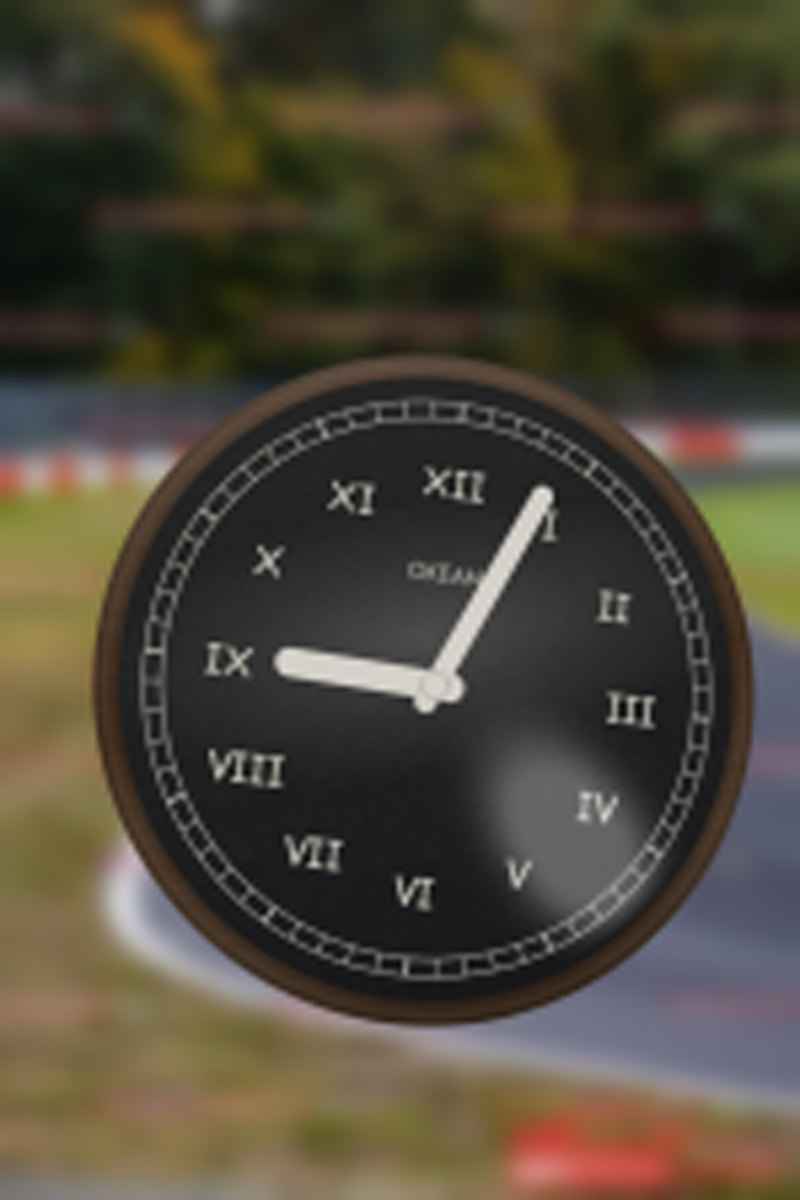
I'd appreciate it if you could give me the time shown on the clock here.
9:04
